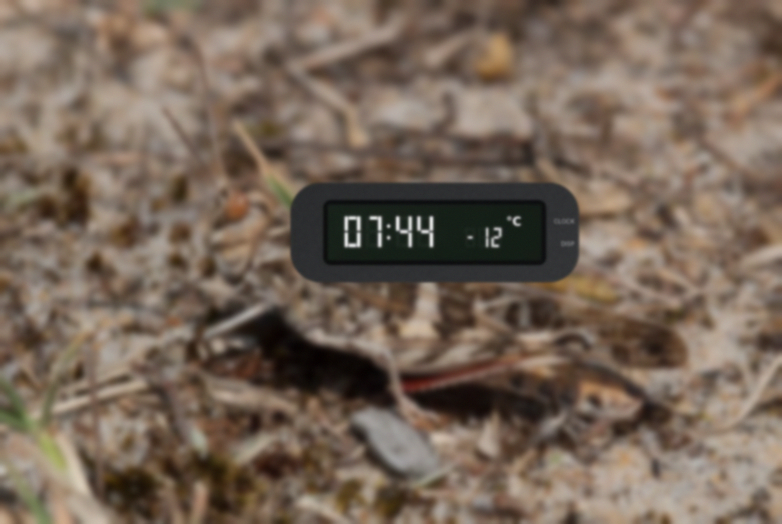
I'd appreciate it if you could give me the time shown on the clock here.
7:44
